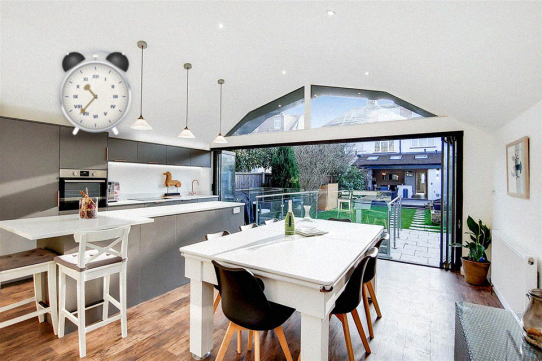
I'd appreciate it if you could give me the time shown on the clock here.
10:37
